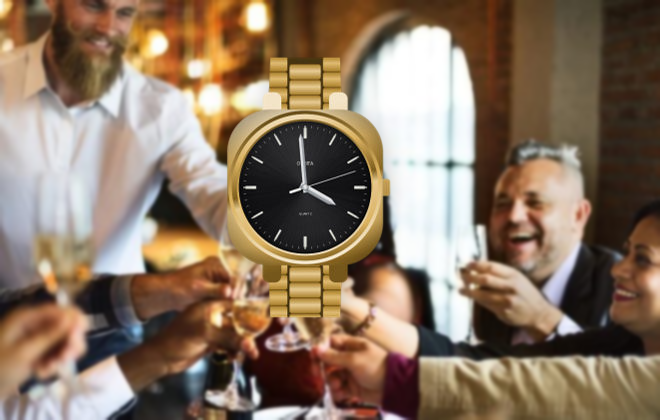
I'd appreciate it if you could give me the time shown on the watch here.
3:59:12
